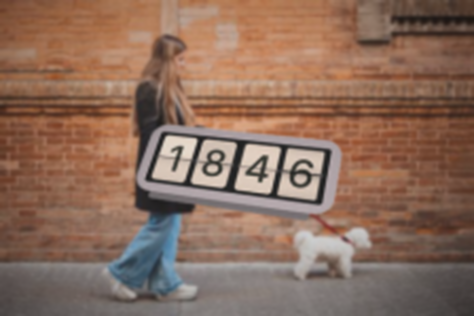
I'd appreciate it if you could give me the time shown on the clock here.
18:46
